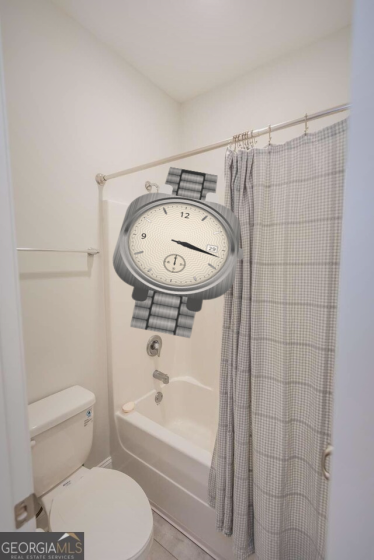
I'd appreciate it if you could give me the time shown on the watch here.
3:17
